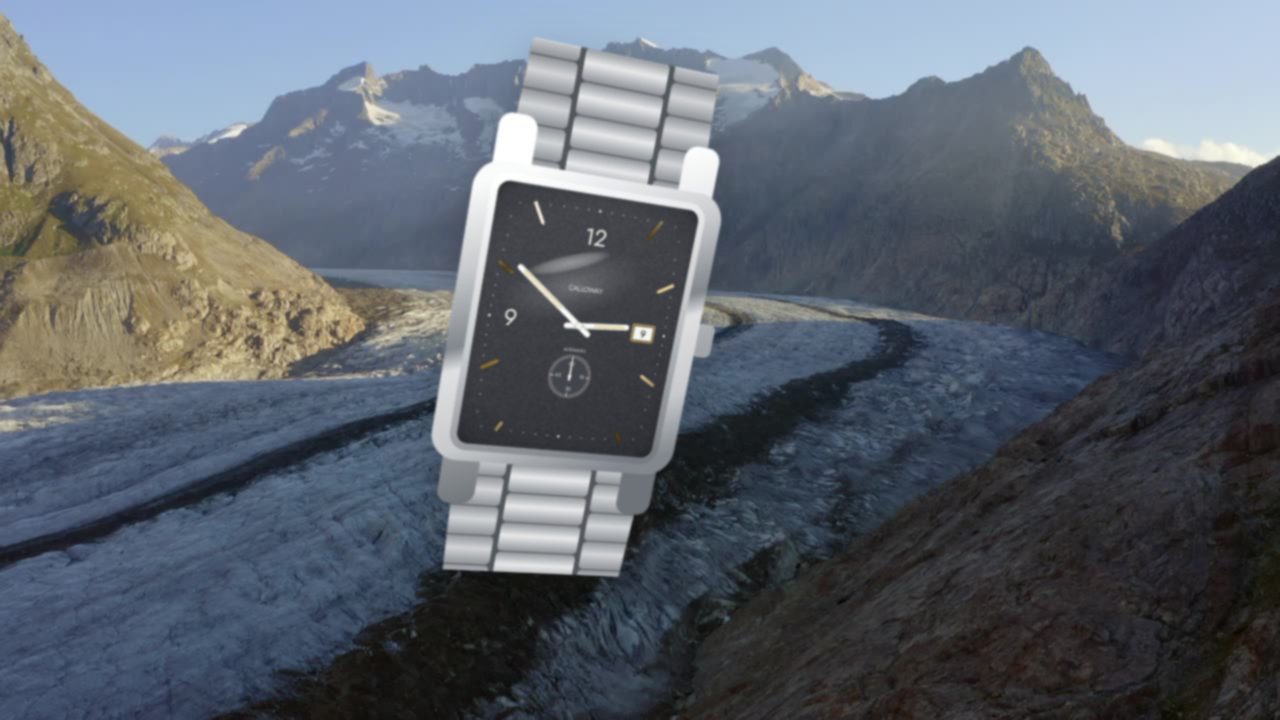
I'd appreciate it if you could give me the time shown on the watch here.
2:51
